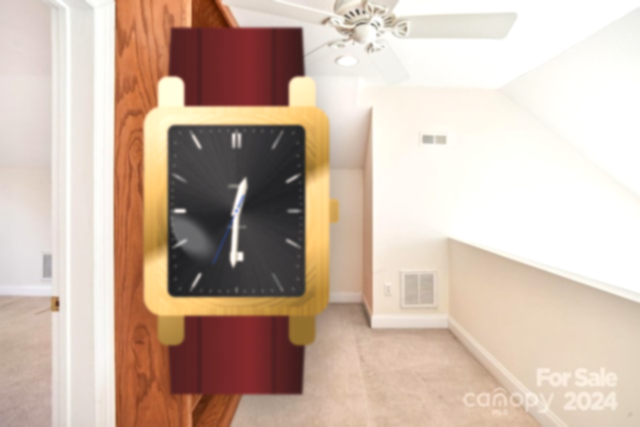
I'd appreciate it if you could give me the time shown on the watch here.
12:30:34
